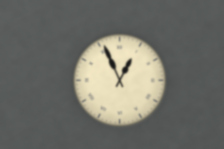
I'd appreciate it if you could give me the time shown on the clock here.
12:56
